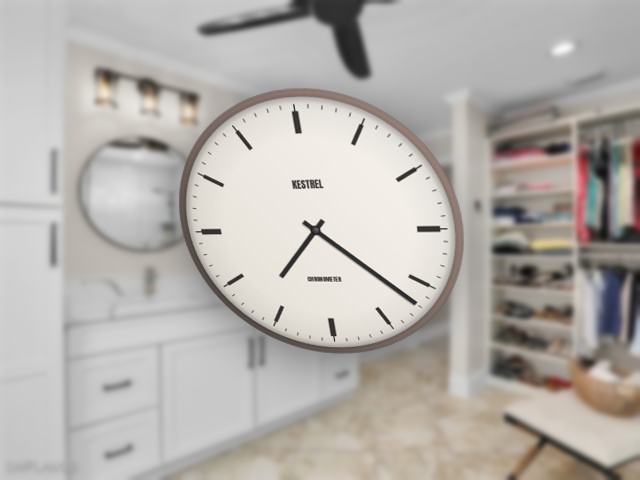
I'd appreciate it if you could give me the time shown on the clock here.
7:22
